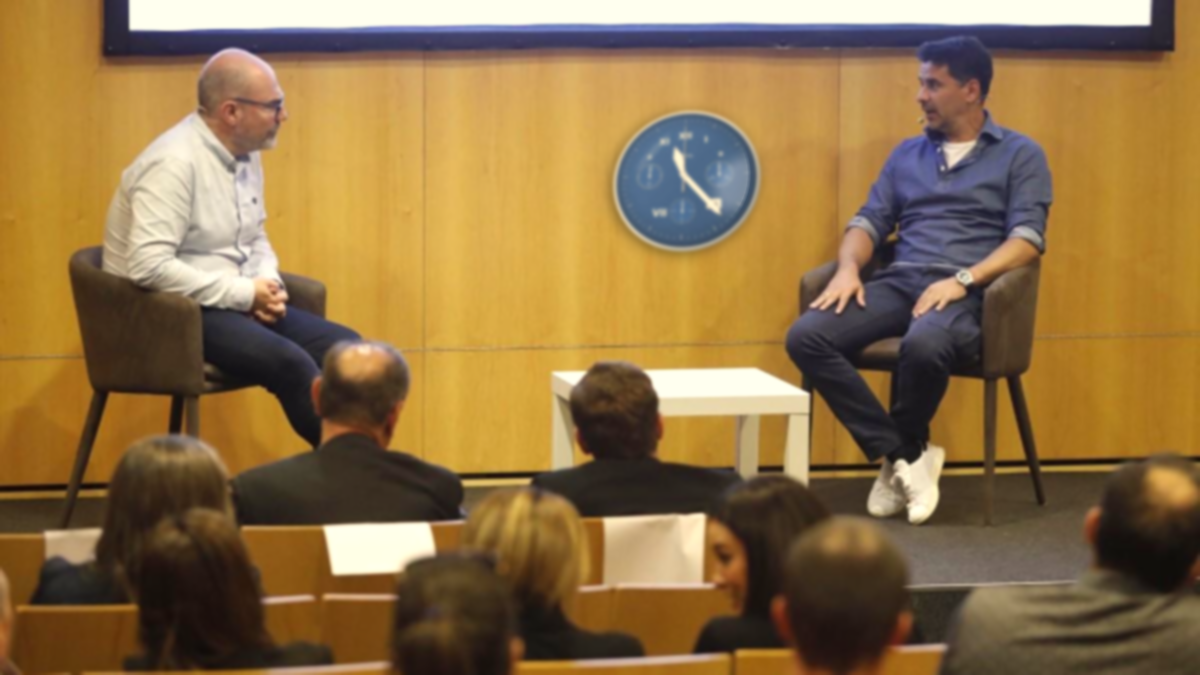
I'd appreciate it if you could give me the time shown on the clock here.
11:23
